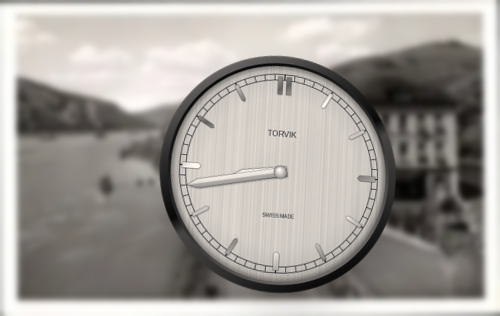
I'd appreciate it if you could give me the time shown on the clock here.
8:43
